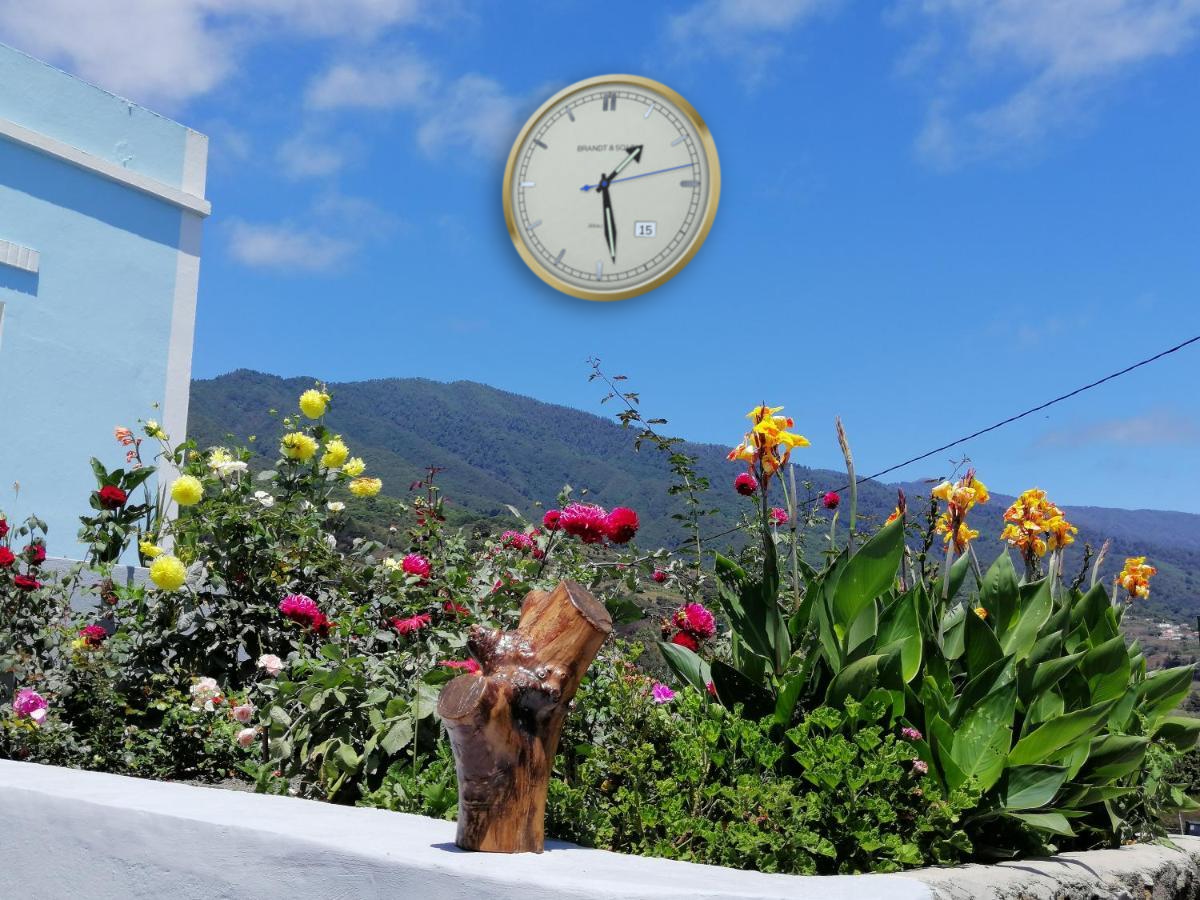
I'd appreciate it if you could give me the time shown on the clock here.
1:28:13
